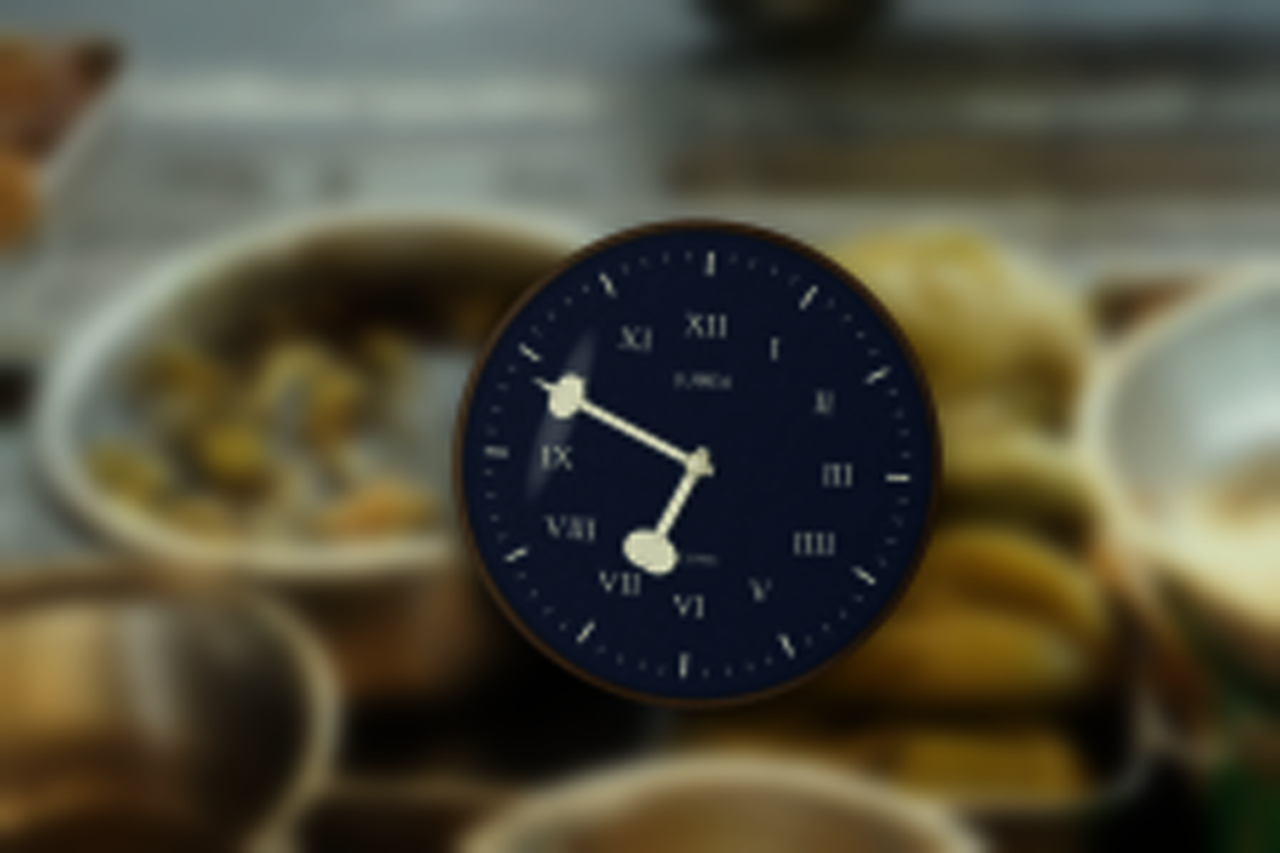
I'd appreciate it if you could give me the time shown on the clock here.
6:49
